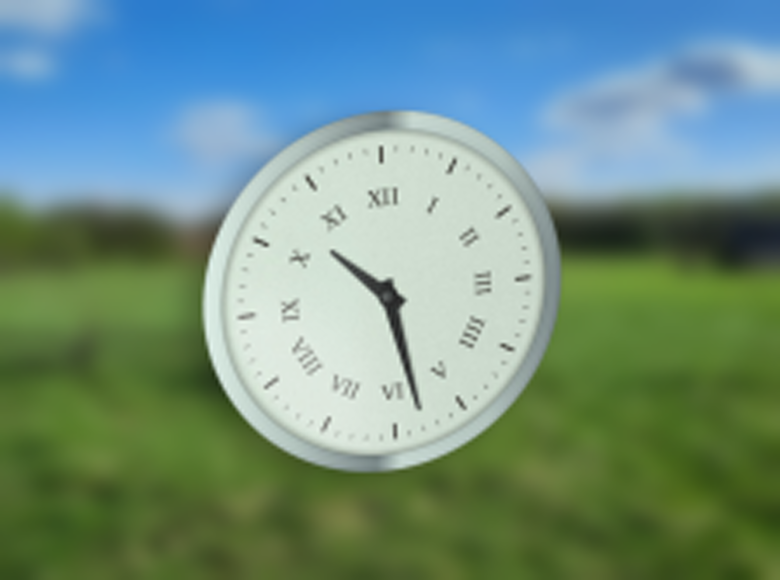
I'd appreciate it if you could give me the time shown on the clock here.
10:28
